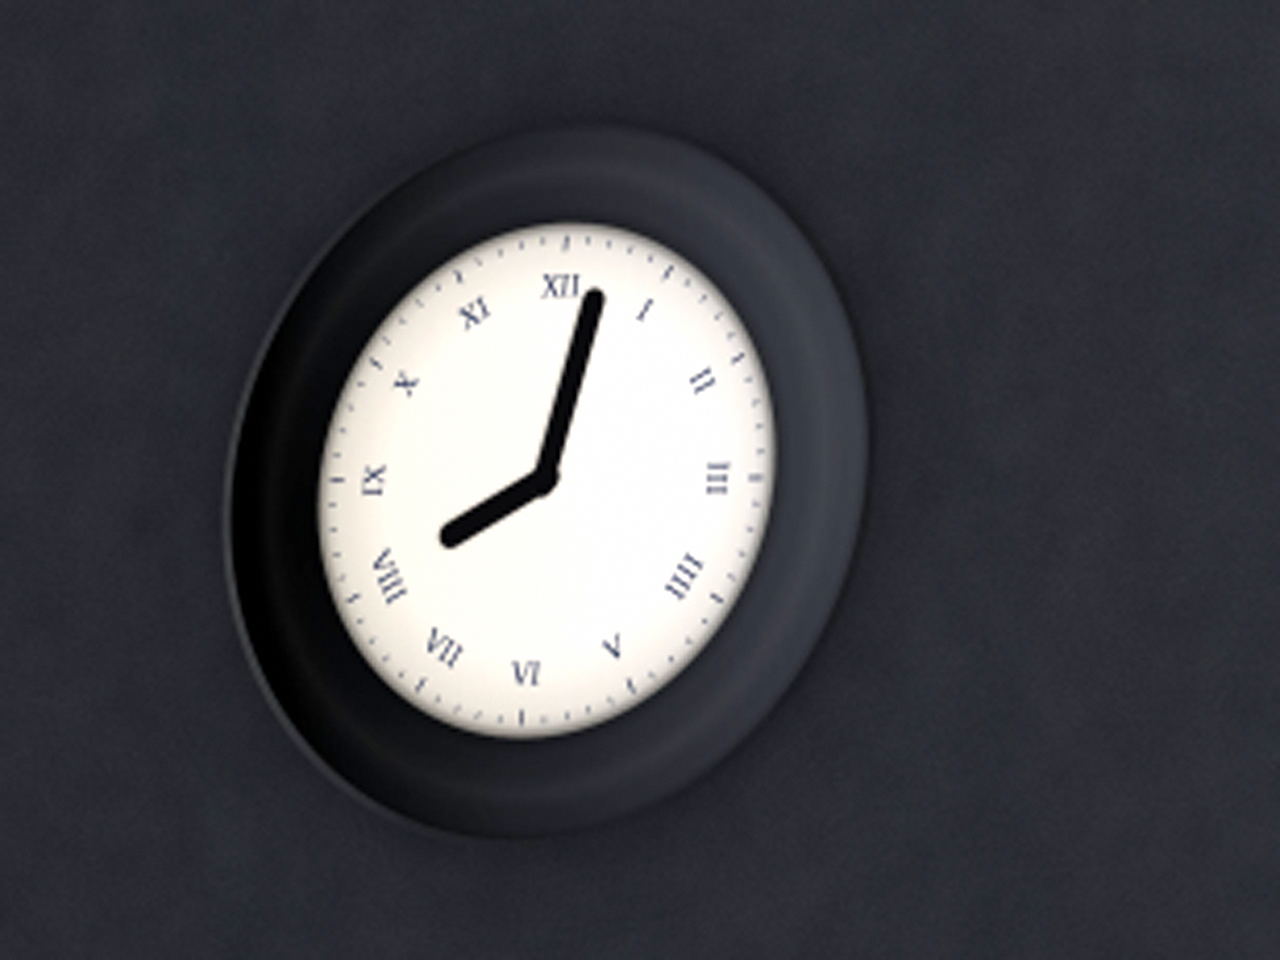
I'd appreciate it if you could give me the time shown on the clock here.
8:02
